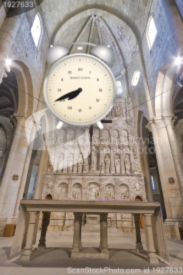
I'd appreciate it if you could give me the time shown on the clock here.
7:41
